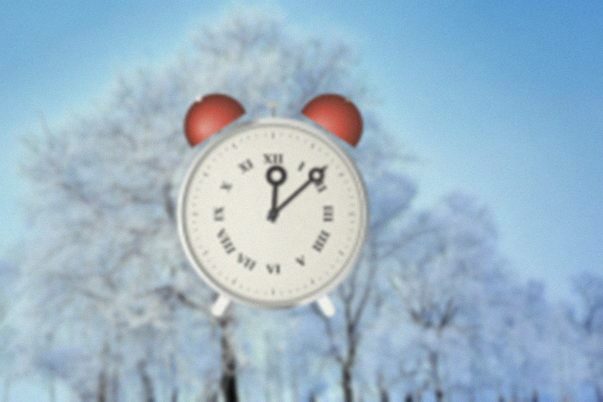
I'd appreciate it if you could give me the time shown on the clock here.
12:08
